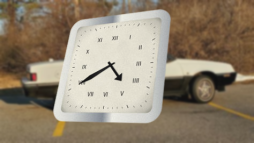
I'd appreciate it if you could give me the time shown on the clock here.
4:40
